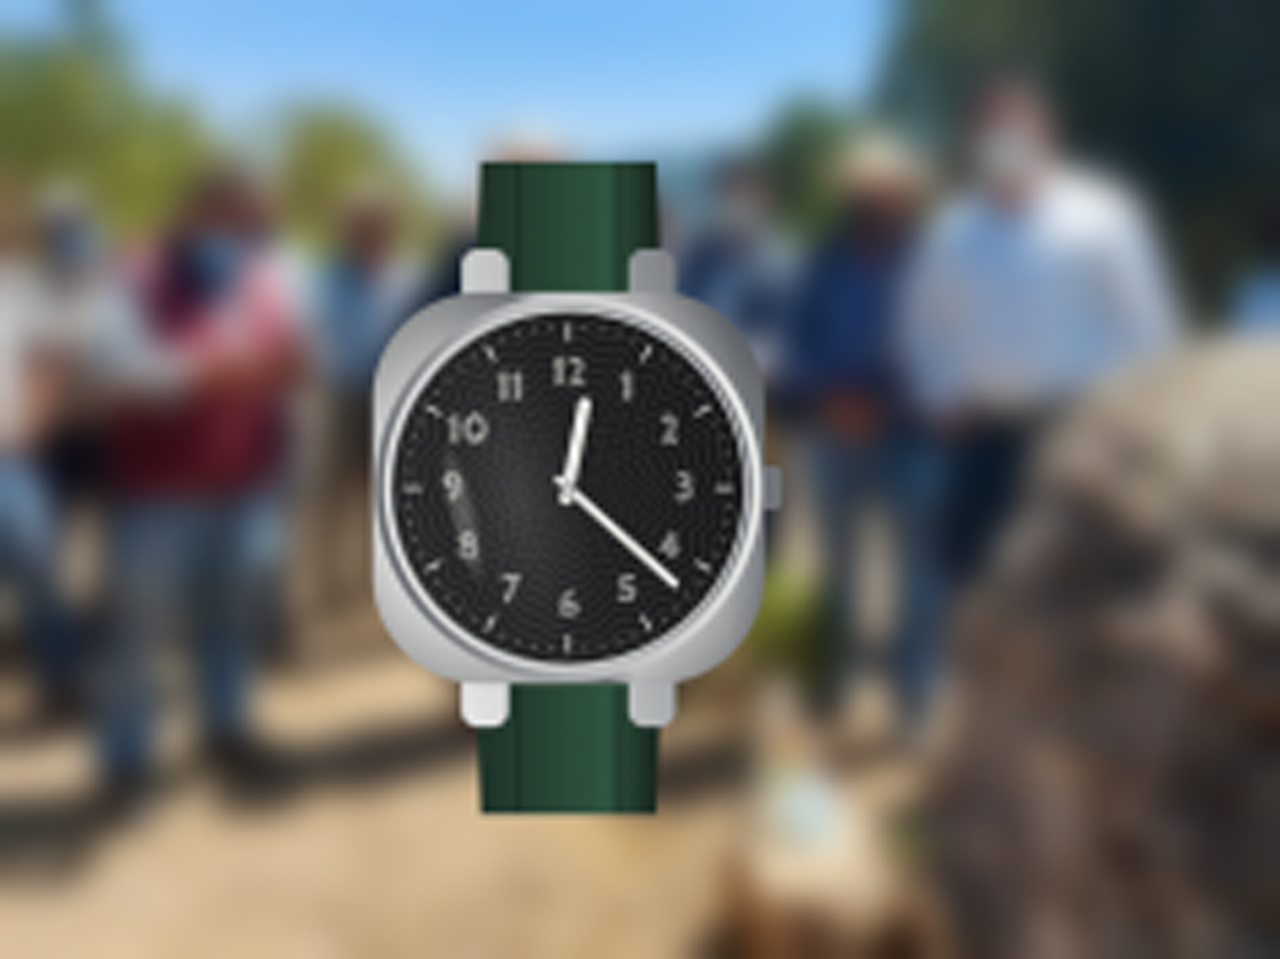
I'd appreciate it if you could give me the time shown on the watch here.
12:22
